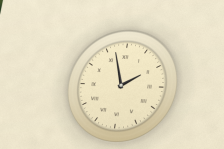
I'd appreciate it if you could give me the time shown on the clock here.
1:57
